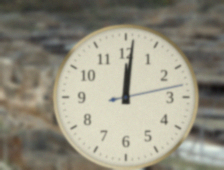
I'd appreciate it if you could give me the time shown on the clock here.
12:01:13
